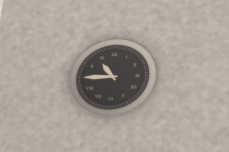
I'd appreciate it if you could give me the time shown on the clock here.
10:45
